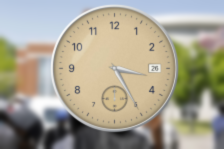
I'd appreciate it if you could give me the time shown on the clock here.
3:25
